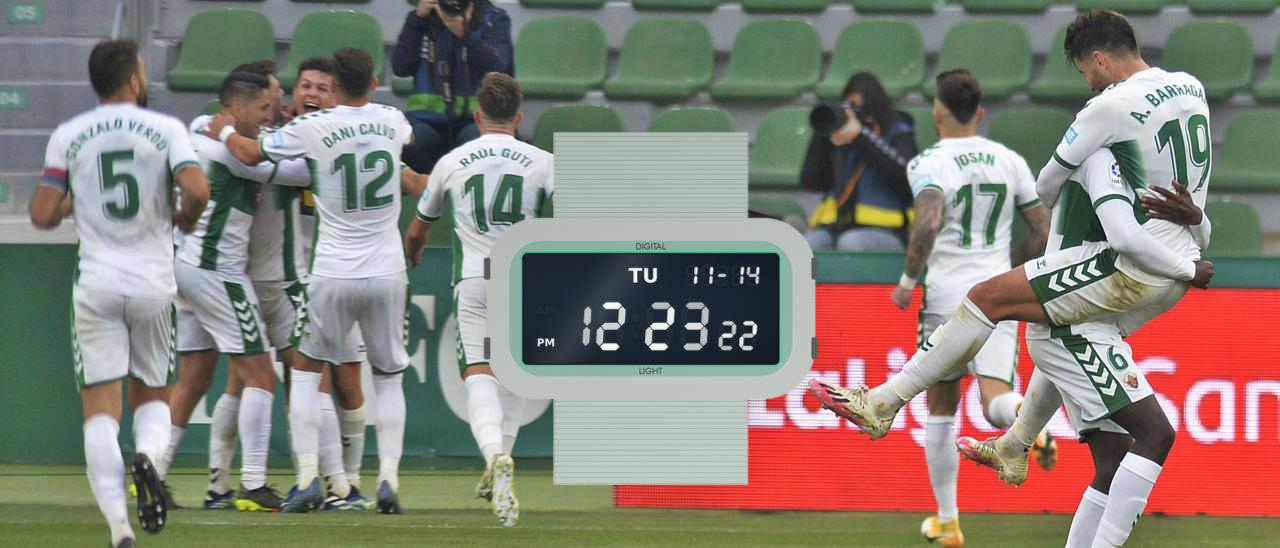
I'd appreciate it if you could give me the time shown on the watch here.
12:23:22
